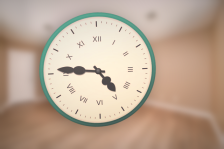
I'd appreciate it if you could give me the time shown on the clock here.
4:46
